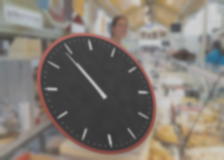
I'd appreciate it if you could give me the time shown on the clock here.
10:54
